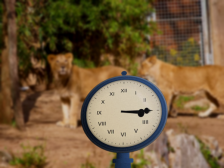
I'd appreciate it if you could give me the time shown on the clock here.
3:15
